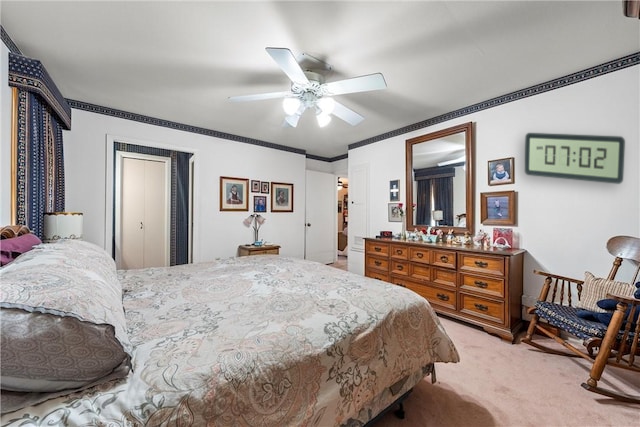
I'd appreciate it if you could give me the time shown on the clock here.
7:02
